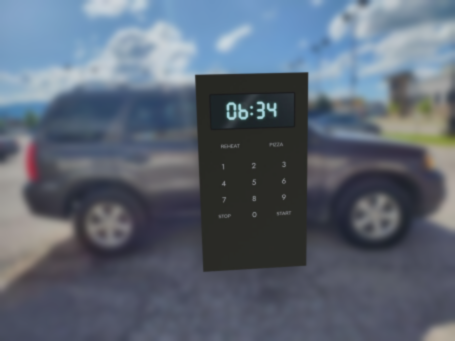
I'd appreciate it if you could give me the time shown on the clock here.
6:34
